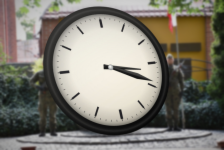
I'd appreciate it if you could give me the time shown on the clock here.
3:19
